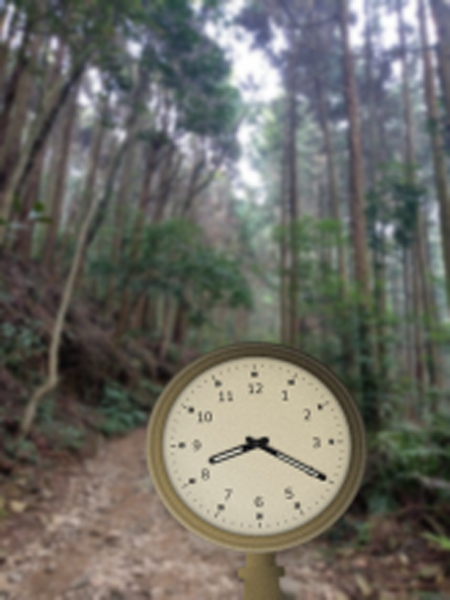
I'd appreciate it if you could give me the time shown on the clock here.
8:20
